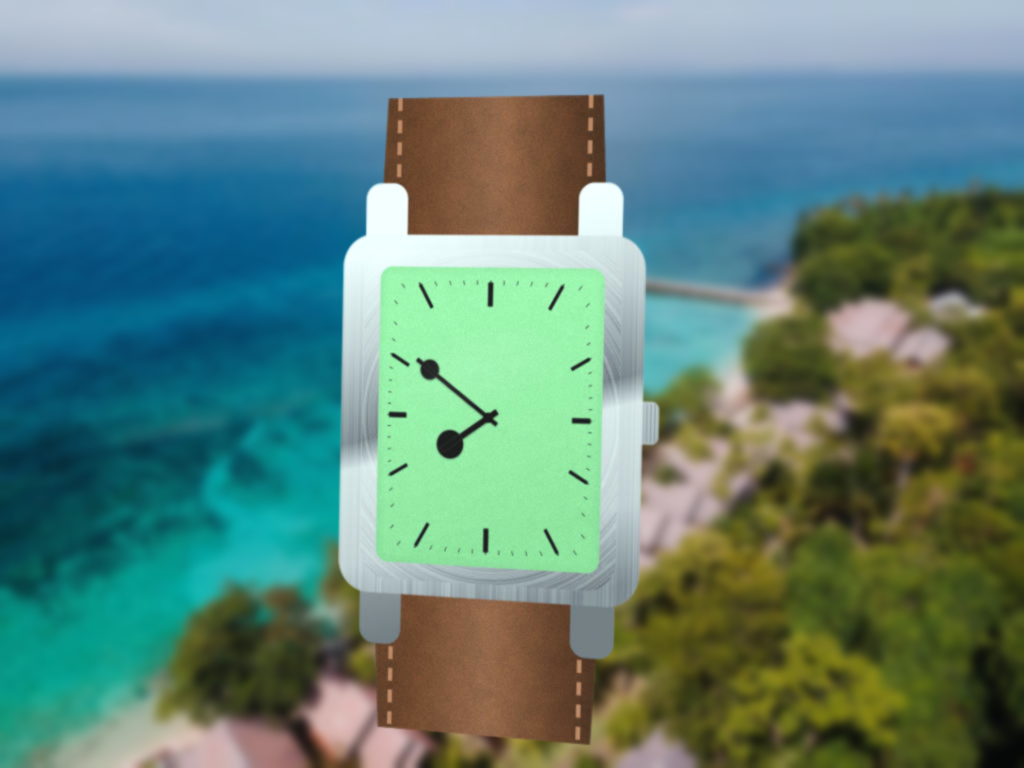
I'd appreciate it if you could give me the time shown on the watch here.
7:51
